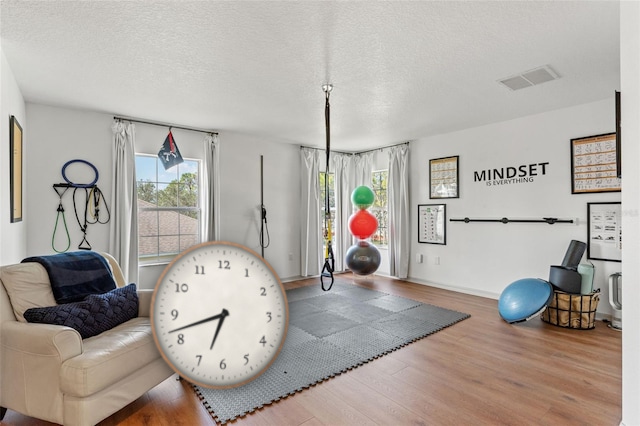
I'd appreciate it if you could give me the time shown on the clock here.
6:42
